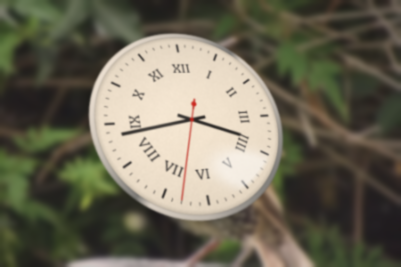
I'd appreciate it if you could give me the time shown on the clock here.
3:43:33
